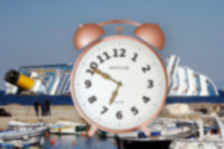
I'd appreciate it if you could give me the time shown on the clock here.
6:50
